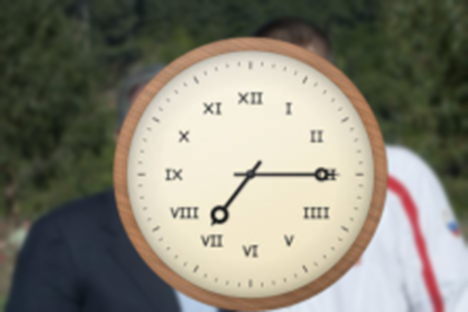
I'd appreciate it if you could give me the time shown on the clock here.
7:15
